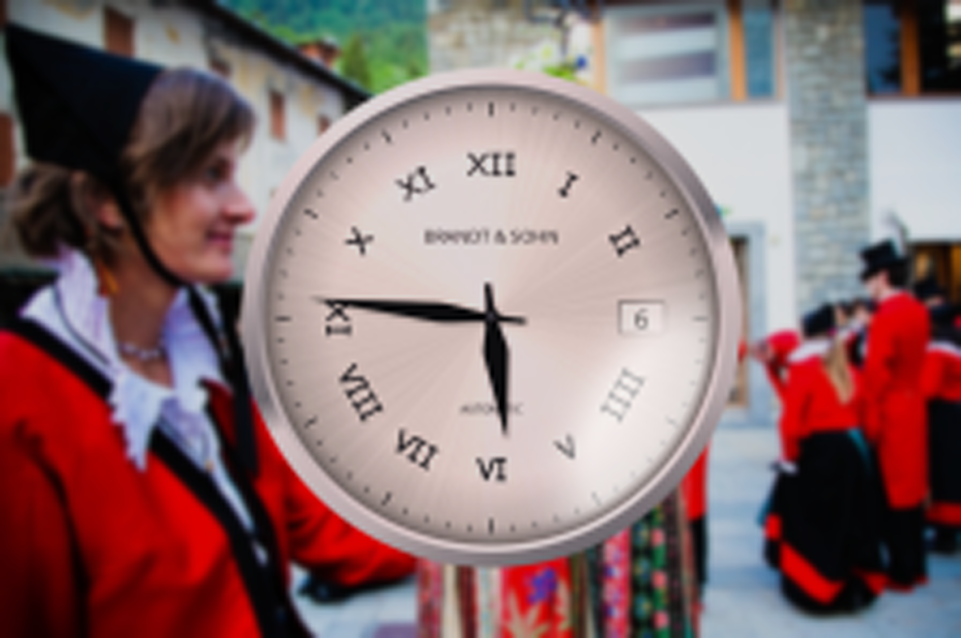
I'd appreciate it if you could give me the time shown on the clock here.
5:46
